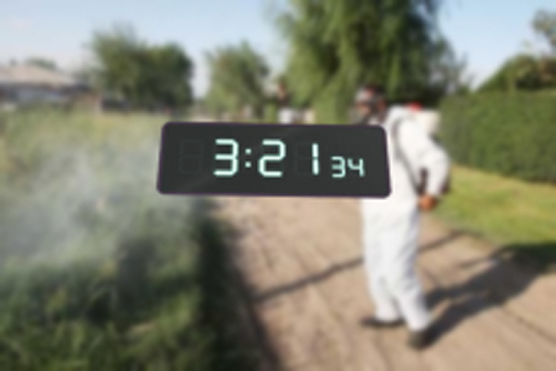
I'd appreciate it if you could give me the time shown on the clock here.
3:21:34
